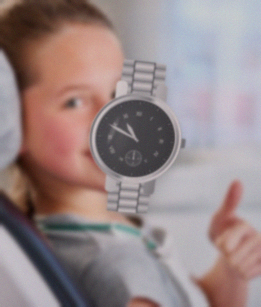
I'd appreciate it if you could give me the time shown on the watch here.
10:49
